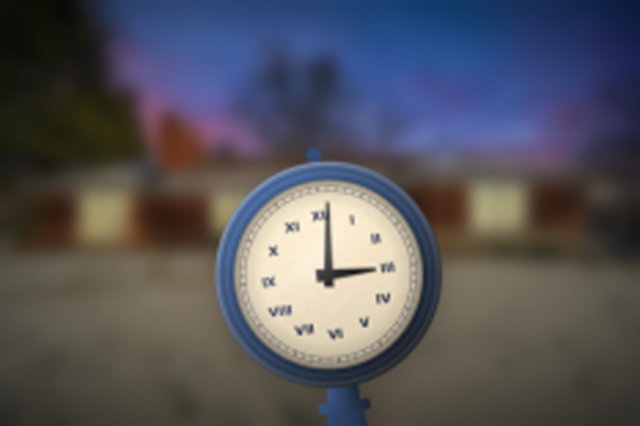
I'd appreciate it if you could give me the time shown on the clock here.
3:01
